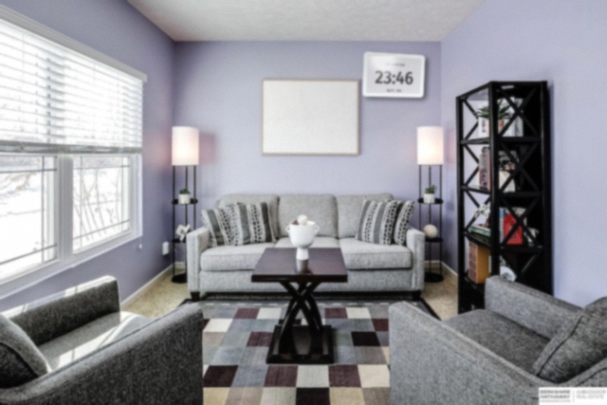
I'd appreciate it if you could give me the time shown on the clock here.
23:46
